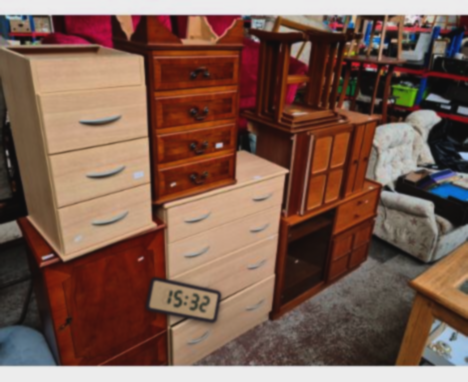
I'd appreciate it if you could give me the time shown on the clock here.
15:32
